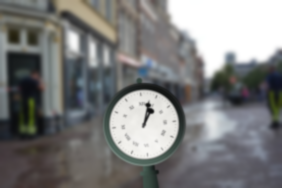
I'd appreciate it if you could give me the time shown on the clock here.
1:03
